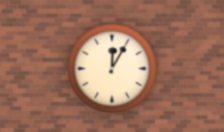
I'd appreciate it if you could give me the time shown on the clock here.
12:05
